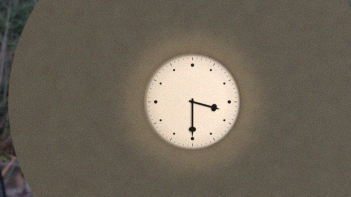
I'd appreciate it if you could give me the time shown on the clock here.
3:30
